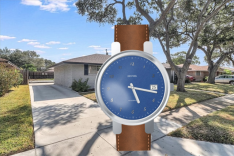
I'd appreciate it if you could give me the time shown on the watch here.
5:17
